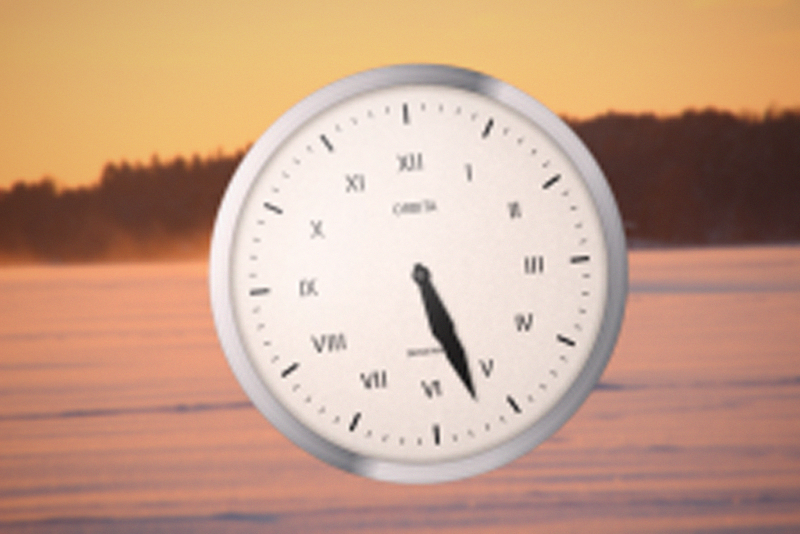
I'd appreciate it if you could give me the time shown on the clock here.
5:27
